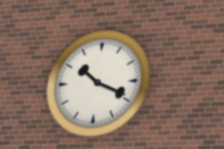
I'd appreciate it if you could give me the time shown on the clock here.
10:19
